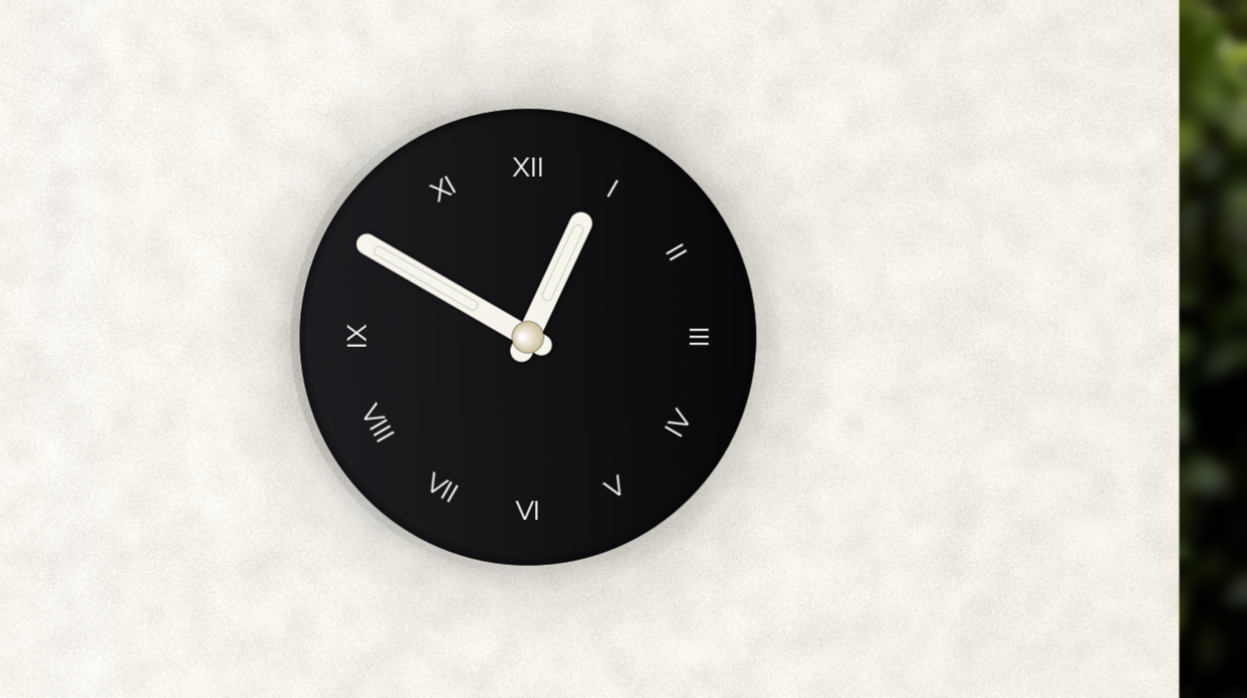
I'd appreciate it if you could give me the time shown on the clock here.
12:50
